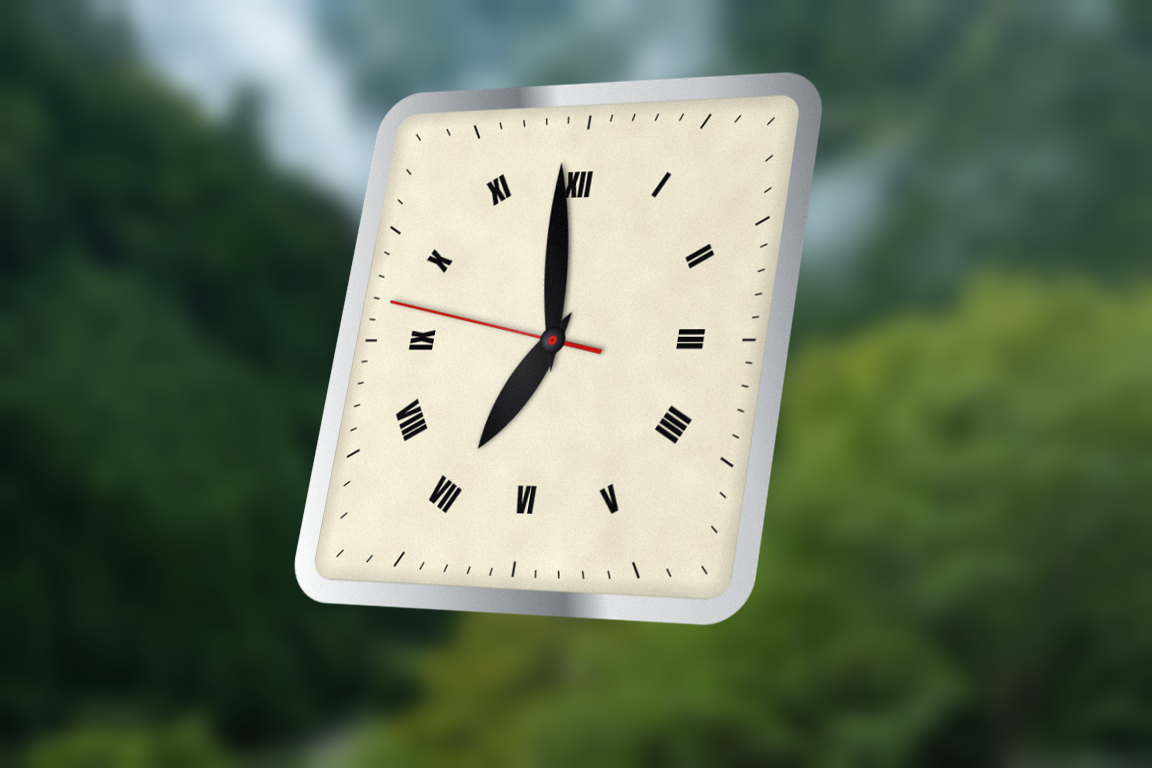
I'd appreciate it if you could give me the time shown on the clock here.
6:58:47
